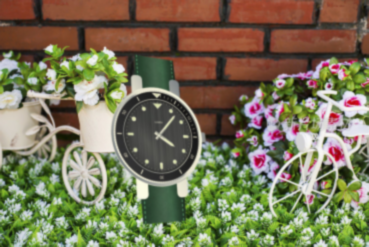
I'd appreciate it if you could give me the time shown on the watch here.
4:07
